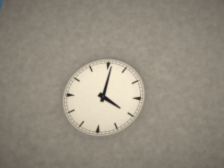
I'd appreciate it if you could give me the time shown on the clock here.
4:01
